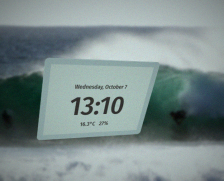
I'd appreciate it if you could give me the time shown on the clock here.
13:10
